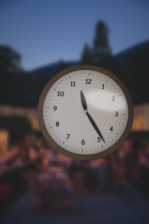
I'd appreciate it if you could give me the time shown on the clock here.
11:24
